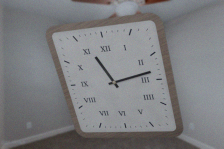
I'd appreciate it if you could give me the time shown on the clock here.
11:13
